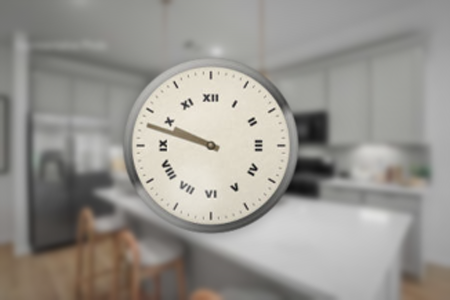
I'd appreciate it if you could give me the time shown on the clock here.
9:48
